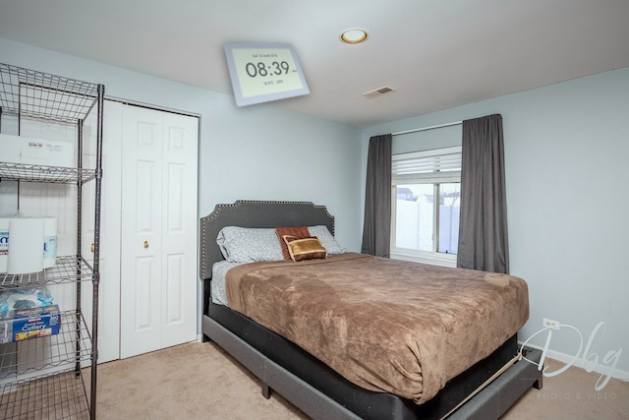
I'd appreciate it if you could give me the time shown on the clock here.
8:39
